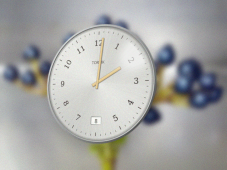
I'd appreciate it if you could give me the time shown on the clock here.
2:01
